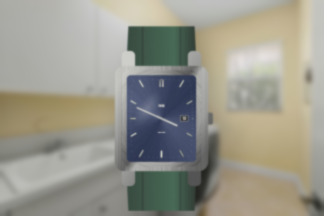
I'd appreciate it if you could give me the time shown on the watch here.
3:49
